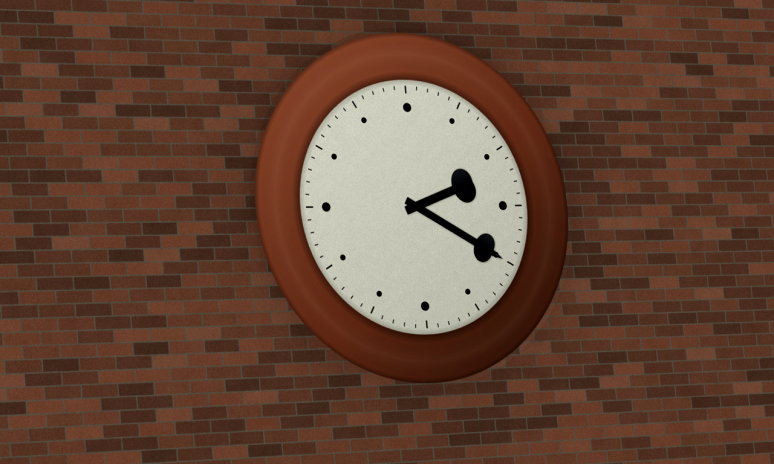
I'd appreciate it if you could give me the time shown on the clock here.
2:20
